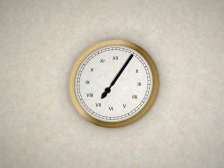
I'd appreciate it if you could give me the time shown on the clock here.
7:05
